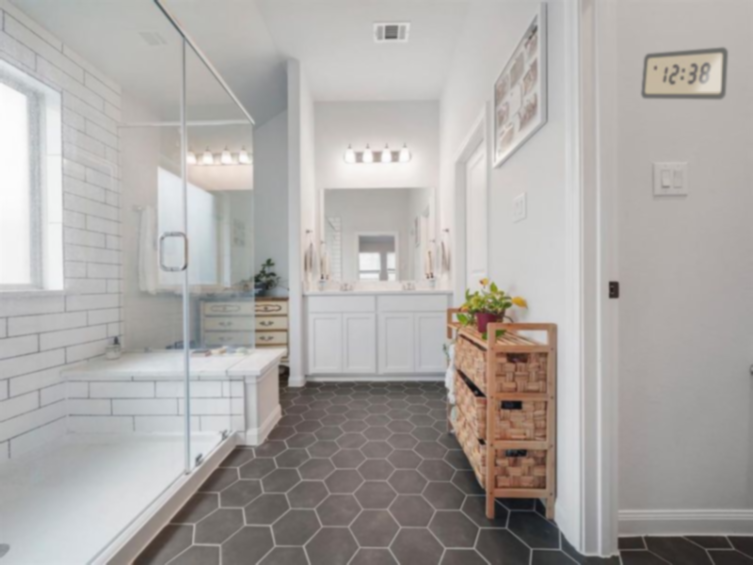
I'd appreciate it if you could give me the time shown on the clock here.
12:38
